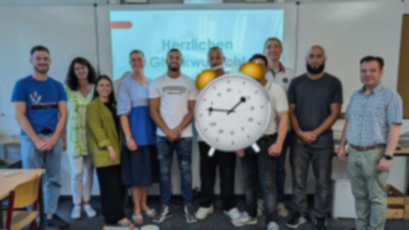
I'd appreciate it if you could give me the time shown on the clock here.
1:47
